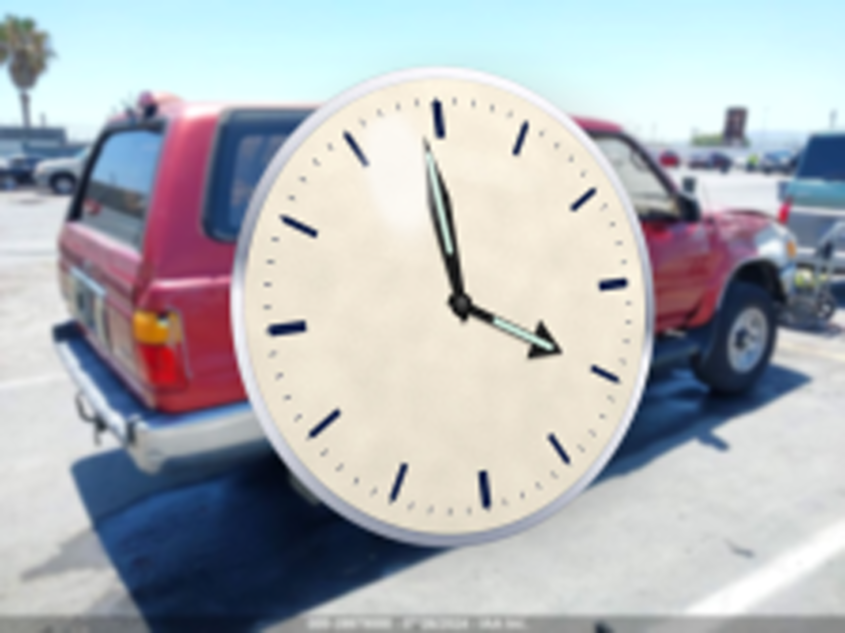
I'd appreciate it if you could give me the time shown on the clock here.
3:59
